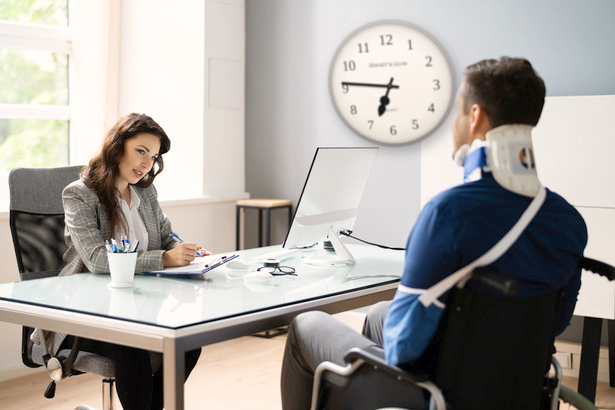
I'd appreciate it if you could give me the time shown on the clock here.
6:46
